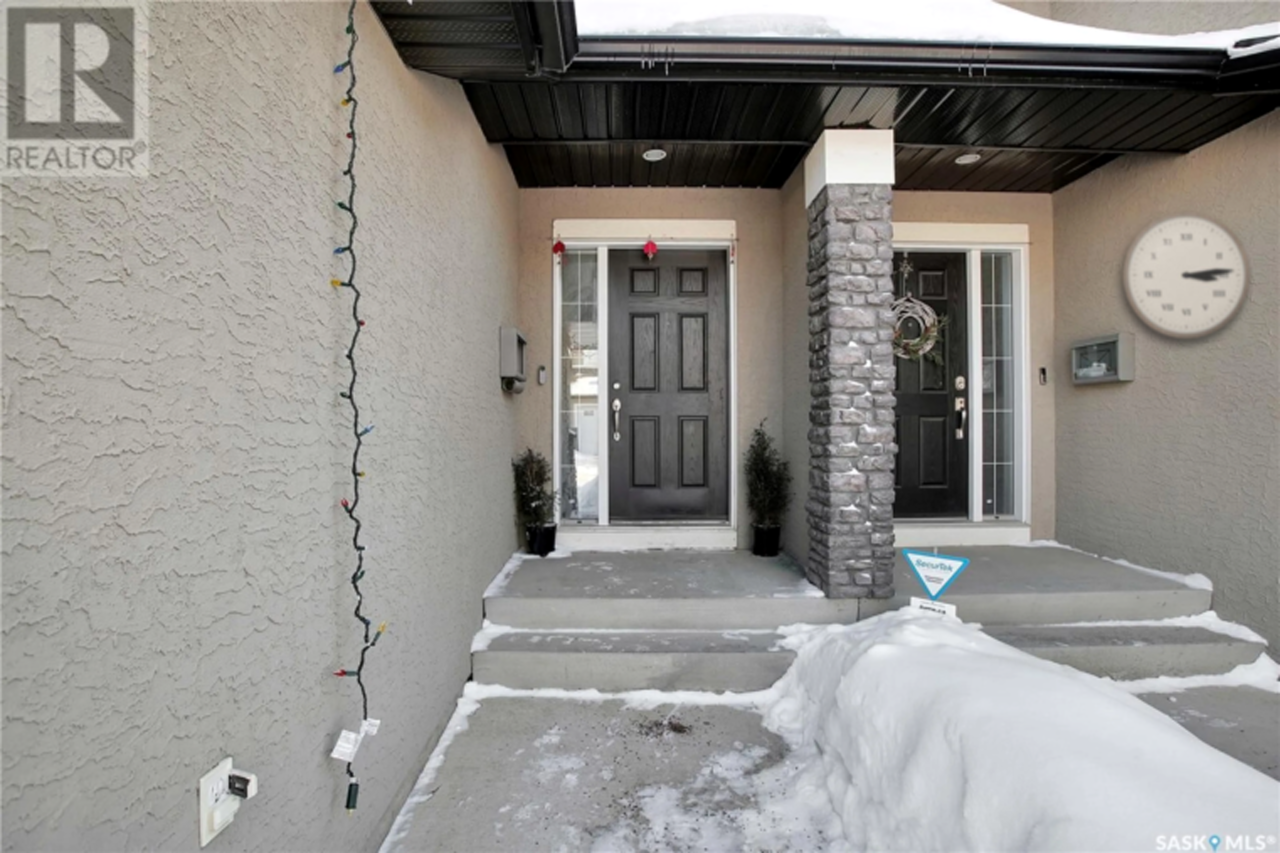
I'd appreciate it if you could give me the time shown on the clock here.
3:14
